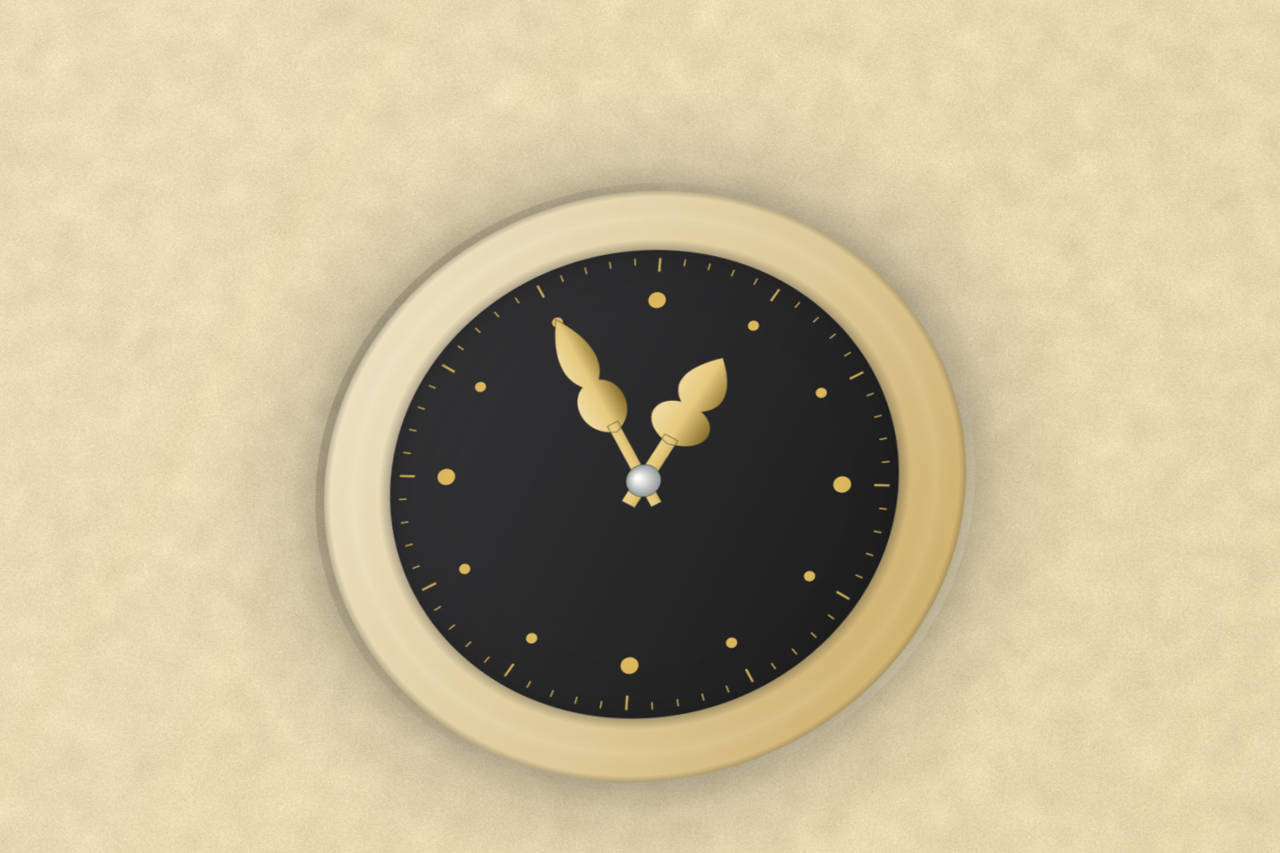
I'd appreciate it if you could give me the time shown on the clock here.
12:55
